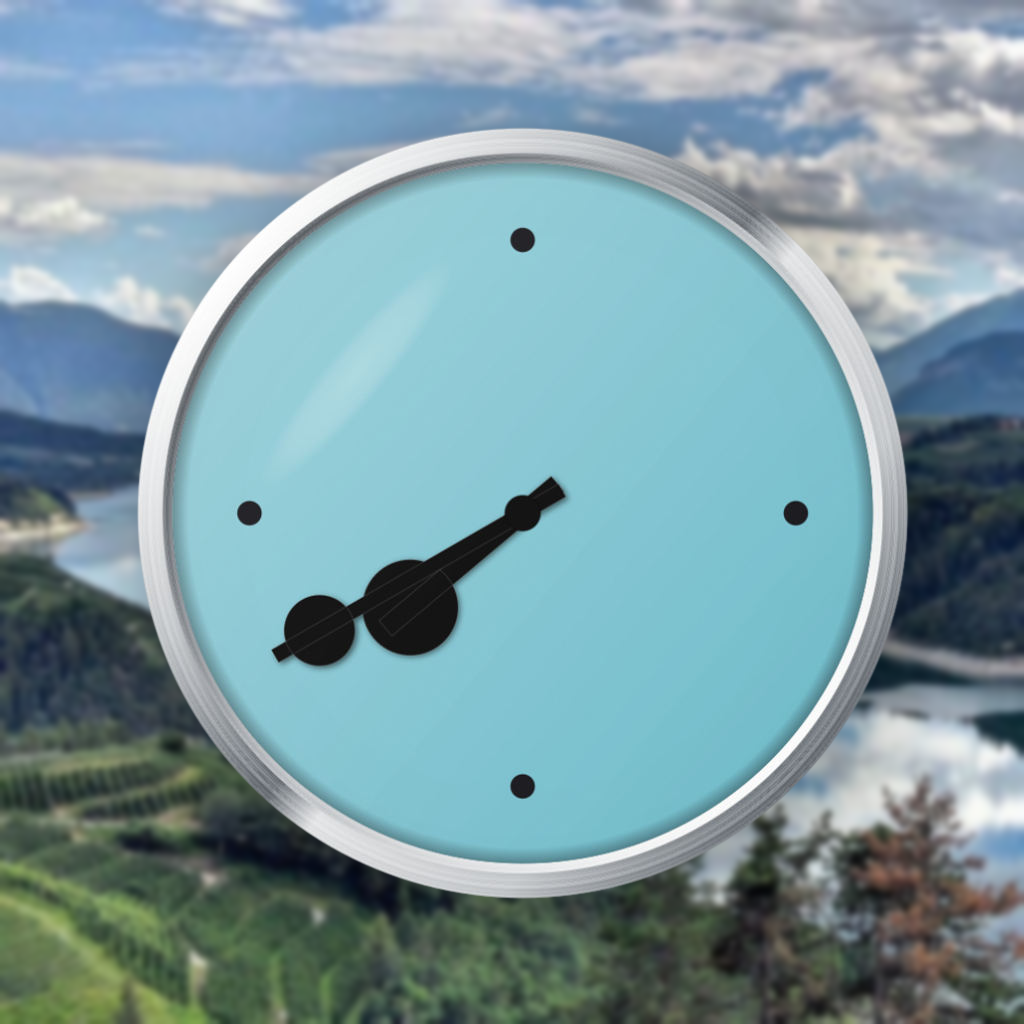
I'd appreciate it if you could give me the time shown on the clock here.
7:40
